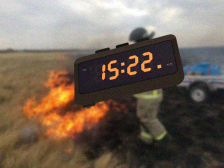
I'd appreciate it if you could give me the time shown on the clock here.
15:22
